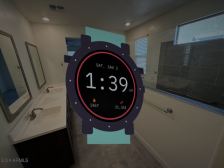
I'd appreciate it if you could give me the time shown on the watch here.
1:39
